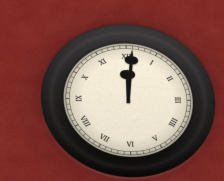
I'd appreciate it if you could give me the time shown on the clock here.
12:01
